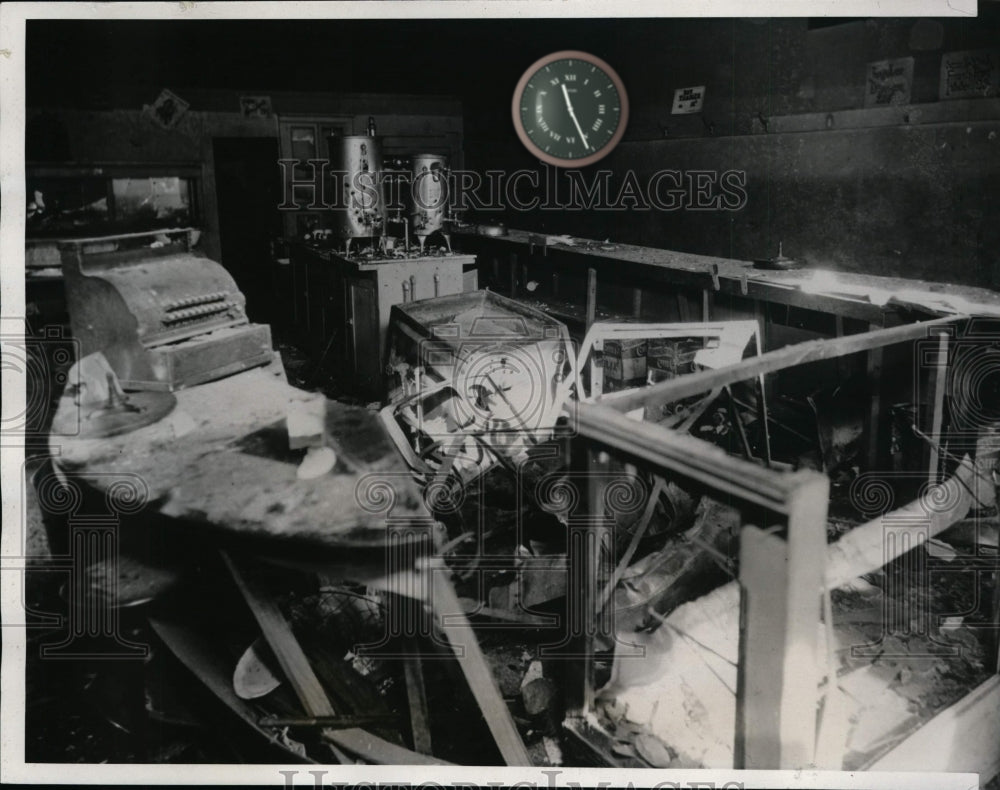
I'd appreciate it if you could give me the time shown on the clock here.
11:26
